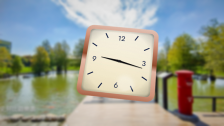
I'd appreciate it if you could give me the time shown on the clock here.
9:17
